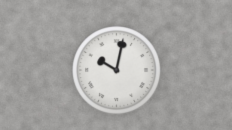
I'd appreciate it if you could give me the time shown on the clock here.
10:02
